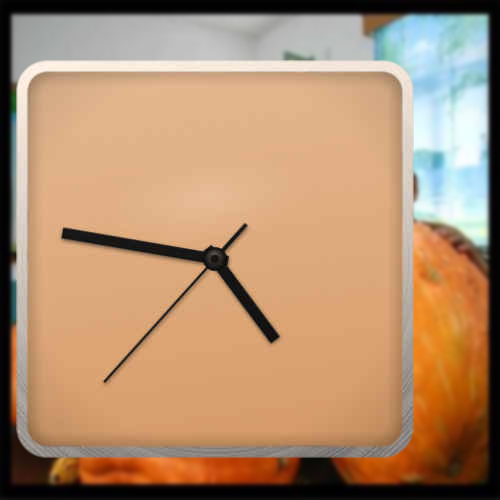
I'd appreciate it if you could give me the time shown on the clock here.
4:46:37
